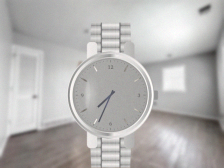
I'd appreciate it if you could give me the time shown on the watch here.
7:34
